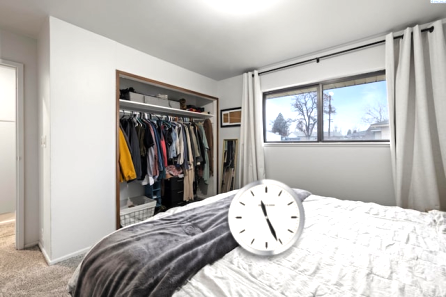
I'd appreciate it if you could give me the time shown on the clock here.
11:26
